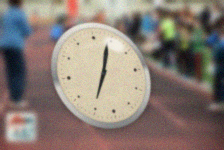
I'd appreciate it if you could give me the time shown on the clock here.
7:04
